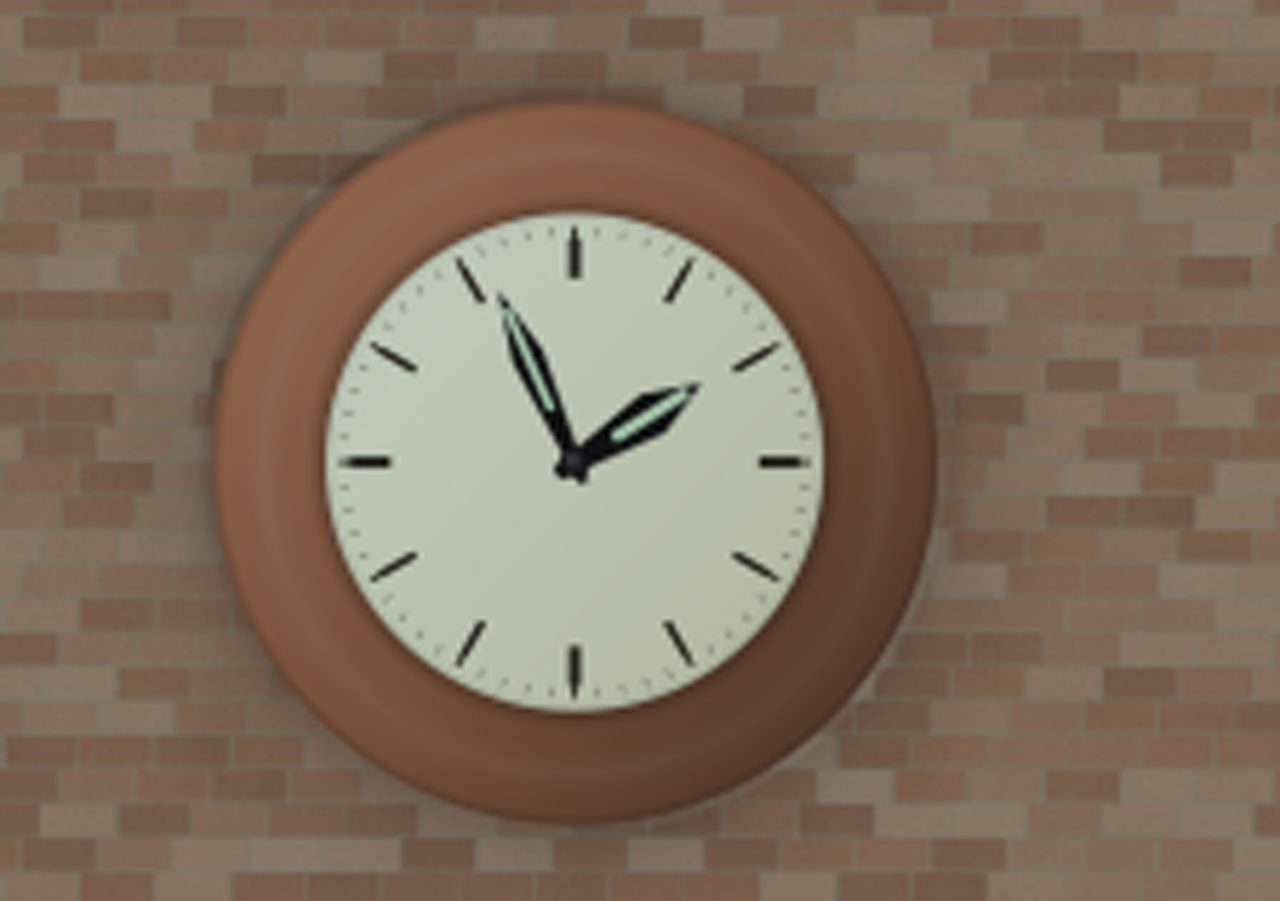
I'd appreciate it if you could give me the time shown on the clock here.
1:56
